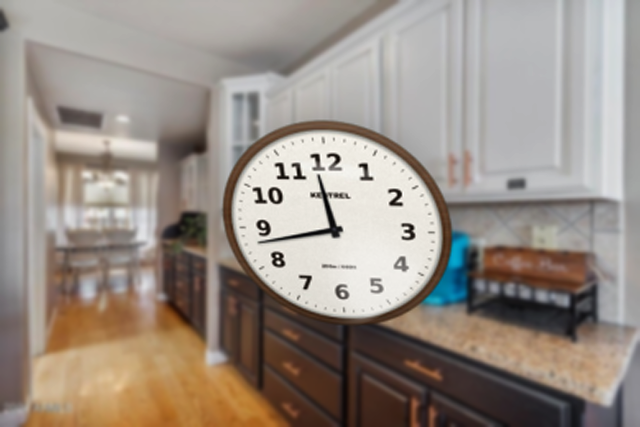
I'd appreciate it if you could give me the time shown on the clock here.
11:43
